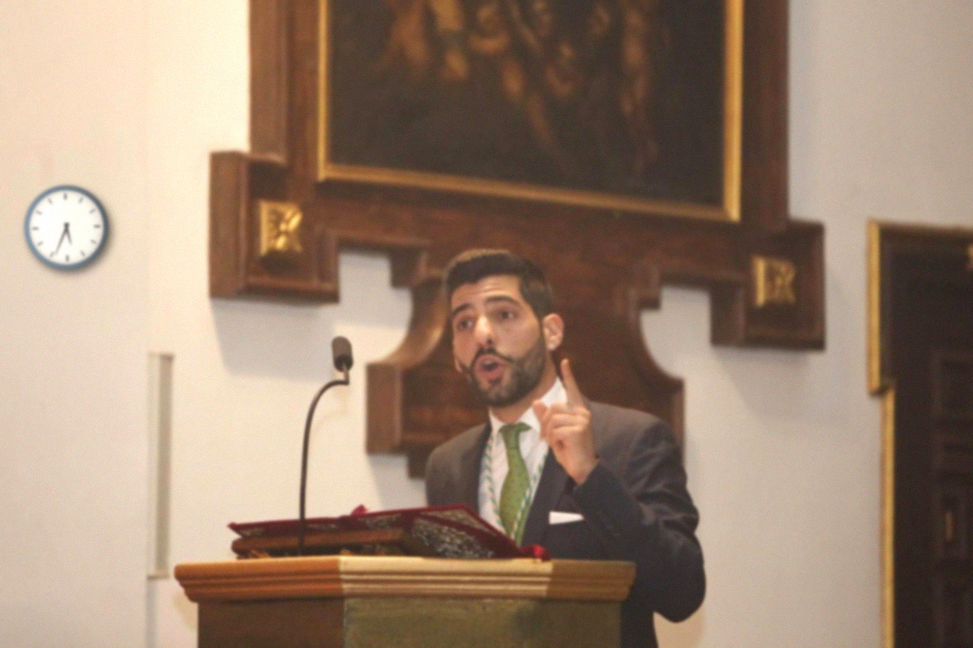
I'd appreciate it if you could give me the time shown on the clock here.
5:34
